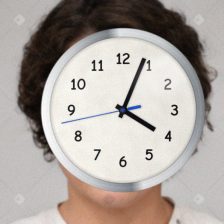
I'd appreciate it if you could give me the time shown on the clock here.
4:03:43
